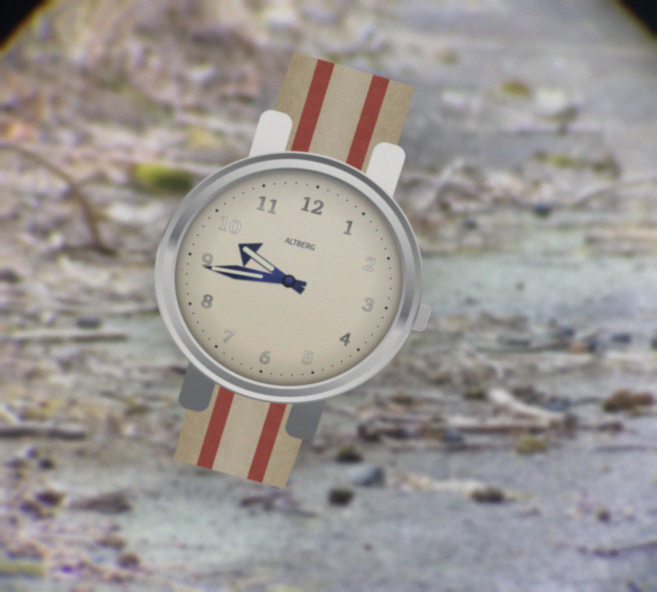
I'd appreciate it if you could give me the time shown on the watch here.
9:44
